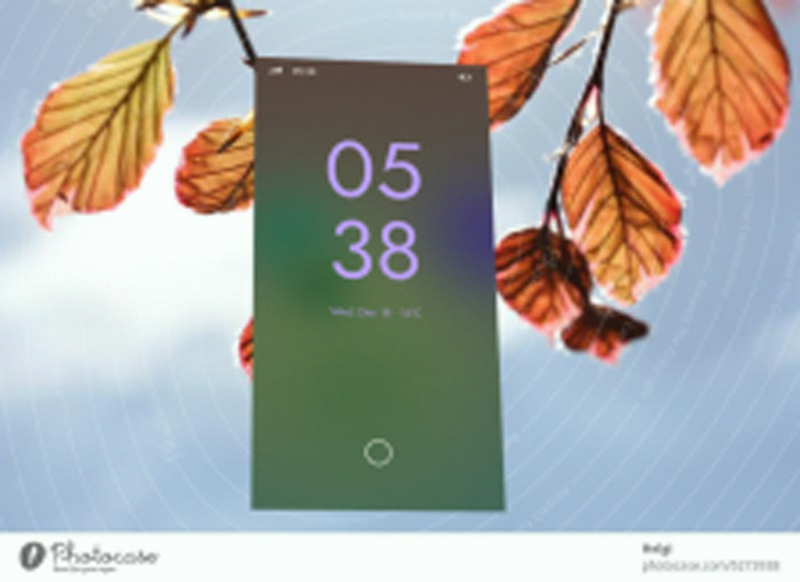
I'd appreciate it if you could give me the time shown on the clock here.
5:38
